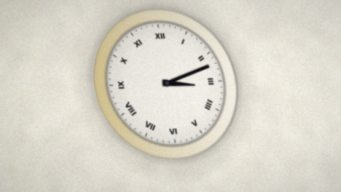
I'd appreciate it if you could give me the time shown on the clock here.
3:12
